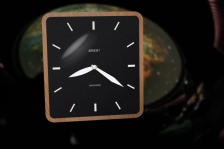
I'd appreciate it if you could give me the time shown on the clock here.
8:21
